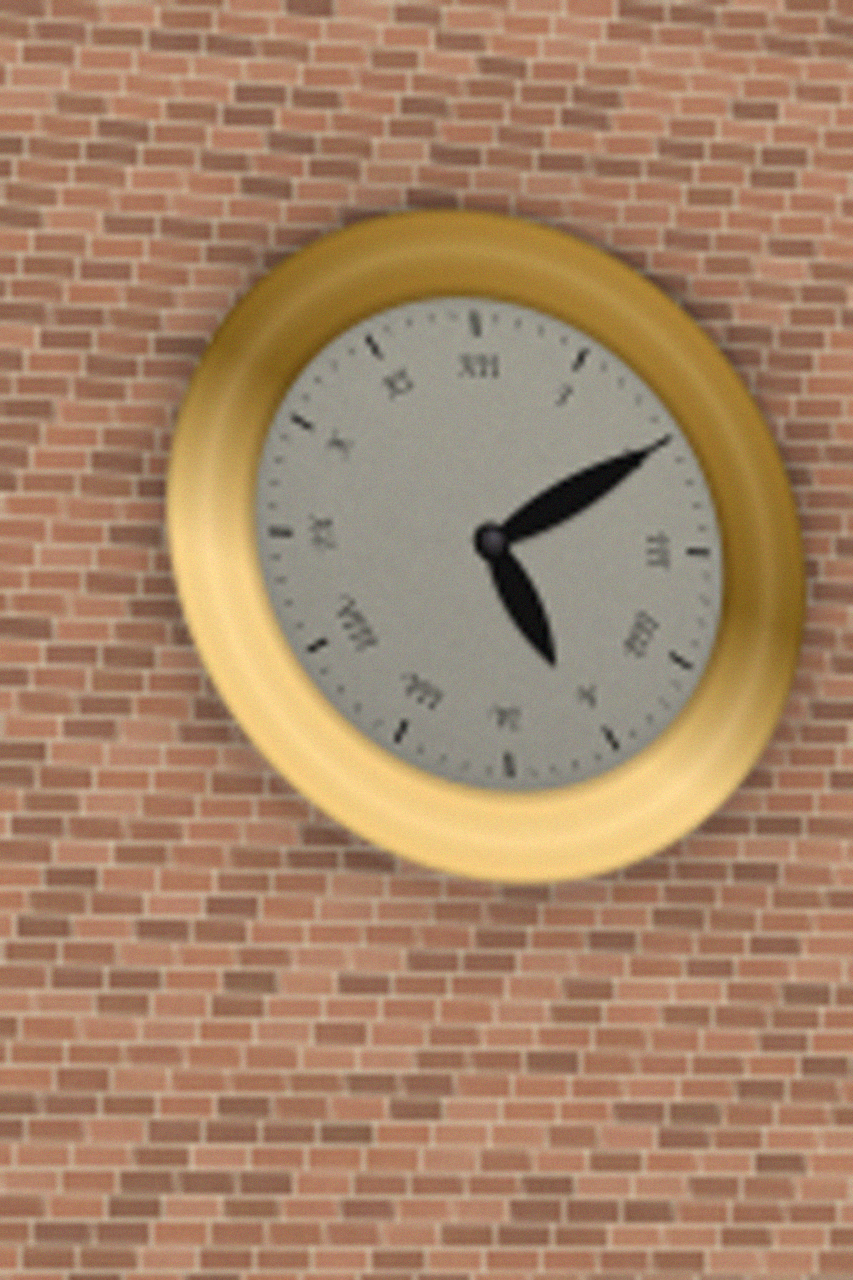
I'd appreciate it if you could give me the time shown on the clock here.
5:10
